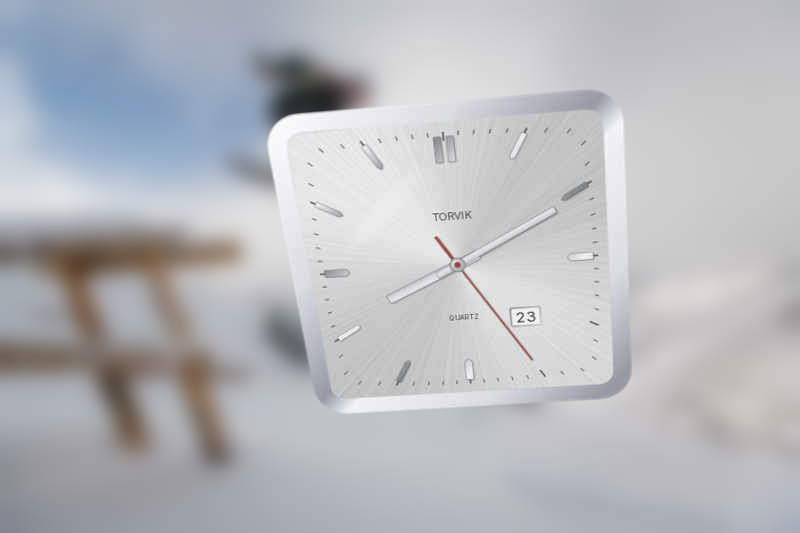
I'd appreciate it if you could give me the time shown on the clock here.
8:10:25
